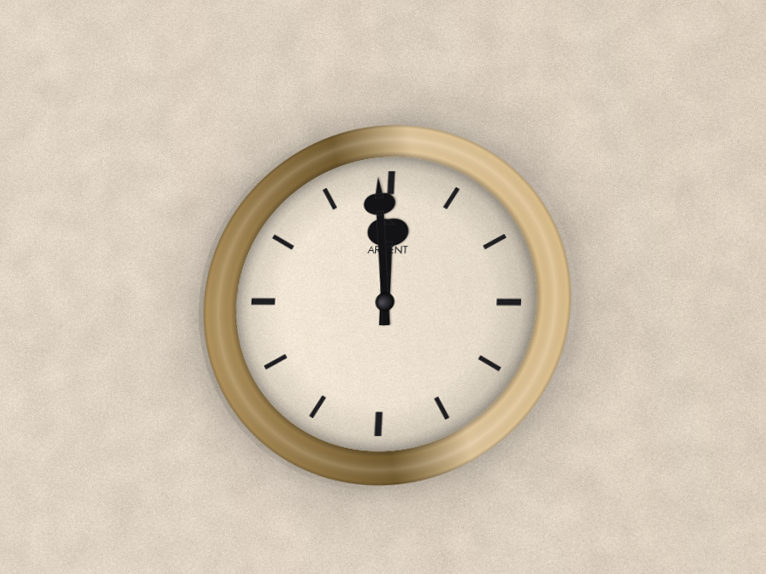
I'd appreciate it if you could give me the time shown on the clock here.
11:59
